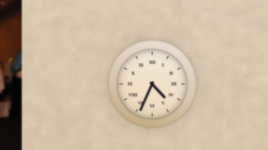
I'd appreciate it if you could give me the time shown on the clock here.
4:34
